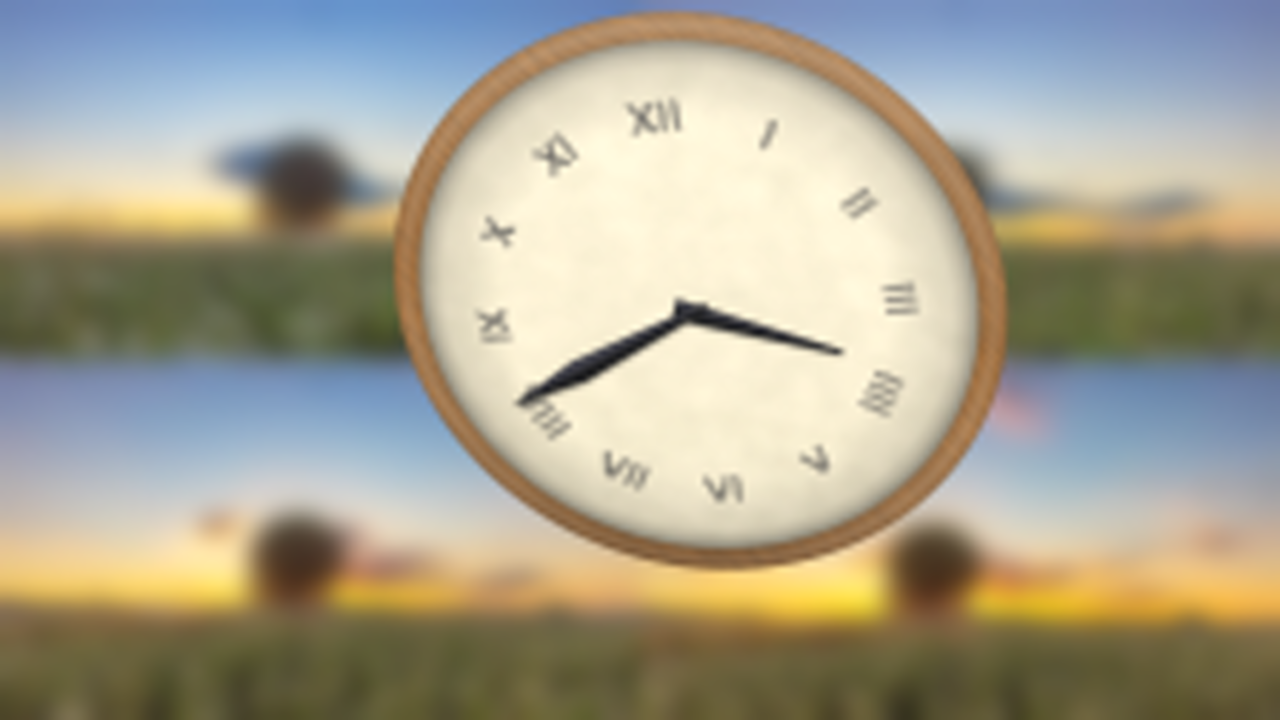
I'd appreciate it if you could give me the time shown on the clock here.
3:41
